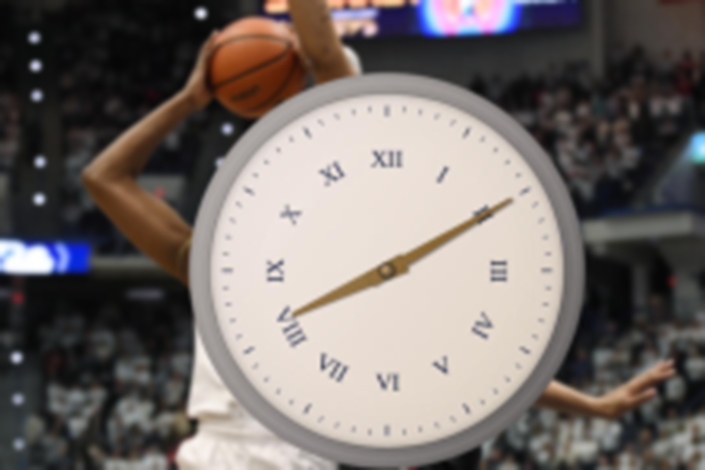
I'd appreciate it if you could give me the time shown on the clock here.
8:10
